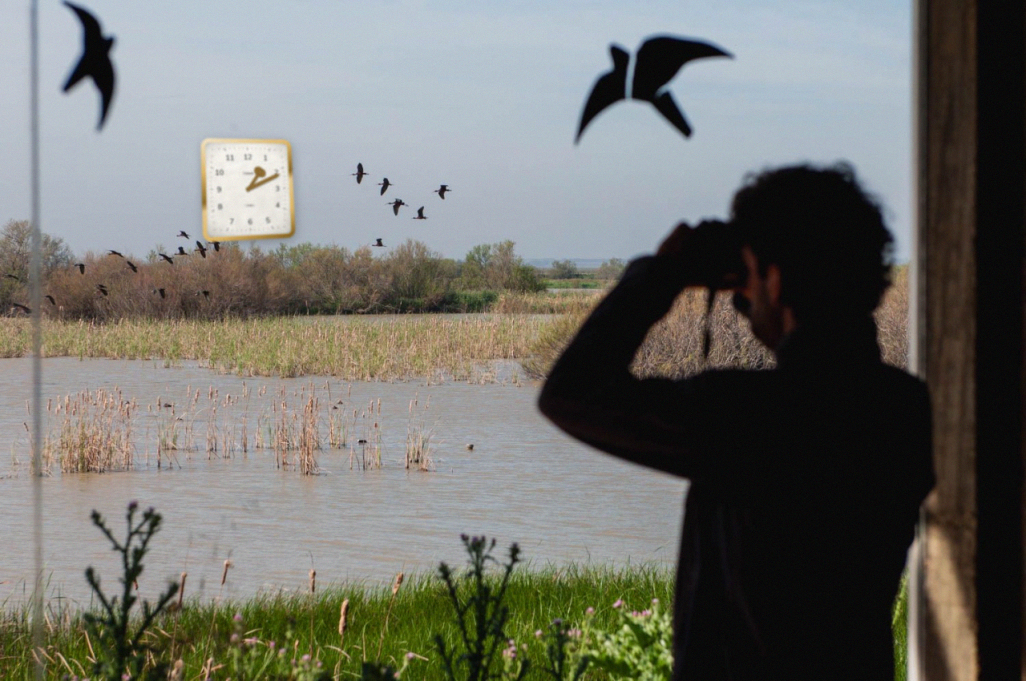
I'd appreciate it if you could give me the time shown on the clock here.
1:11
